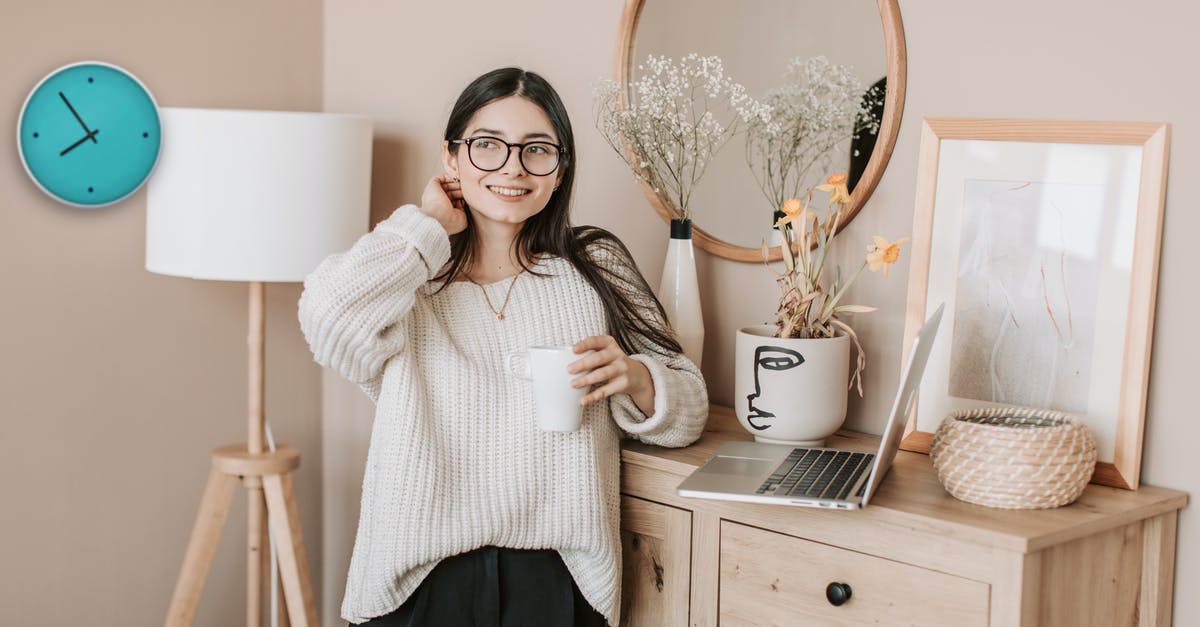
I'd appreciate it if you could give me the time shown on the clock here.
7:54
